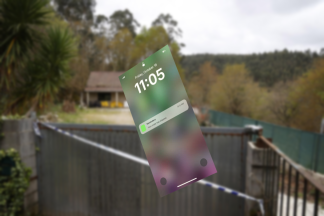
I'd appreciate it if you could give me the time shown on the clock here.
11:05
